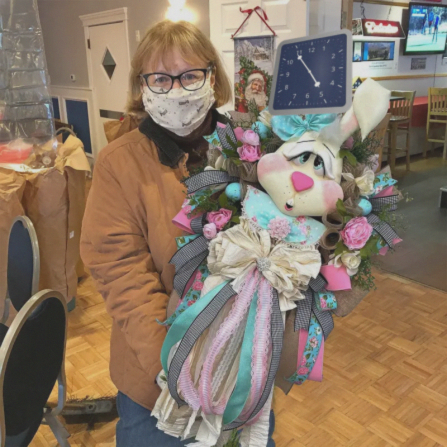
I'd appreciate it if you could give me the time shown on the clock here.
4:54
